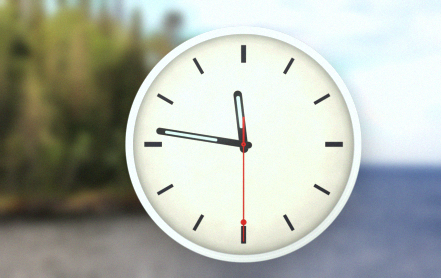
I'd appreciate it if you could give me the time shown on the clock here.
11:46:30
